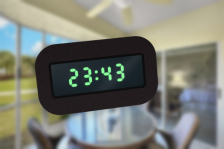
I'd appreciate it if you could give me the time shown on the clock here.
23:43
